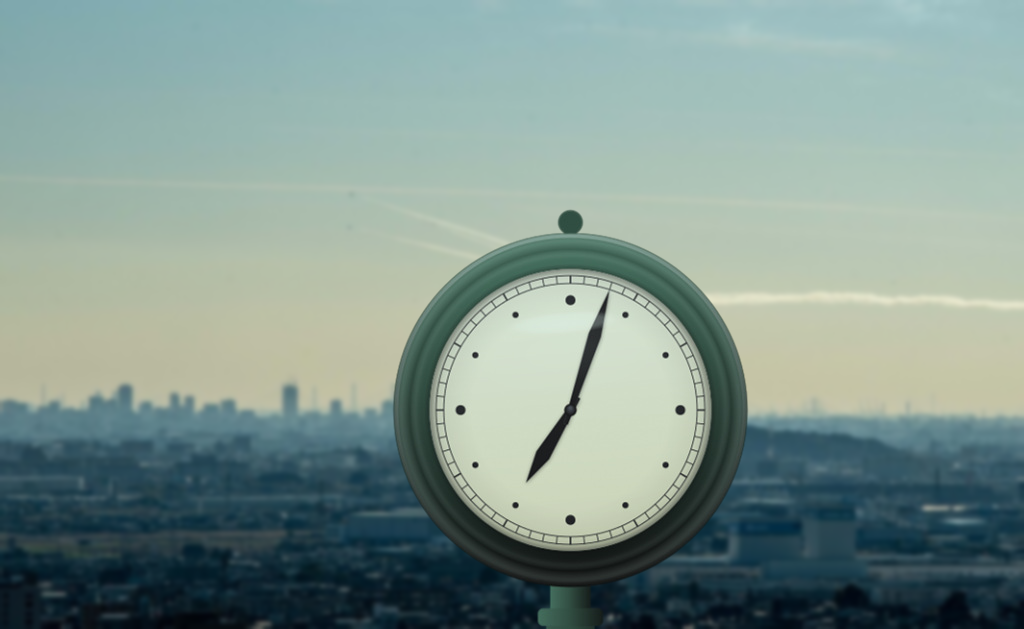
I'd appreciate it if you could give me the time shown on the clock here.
7:03
